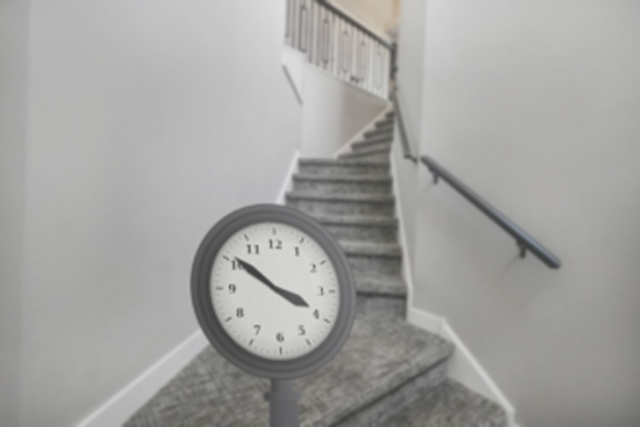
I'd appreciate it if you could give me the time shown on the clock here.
3:51
